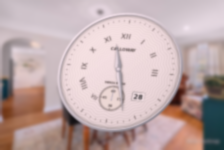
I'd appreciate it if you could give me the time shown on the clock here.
11:27
